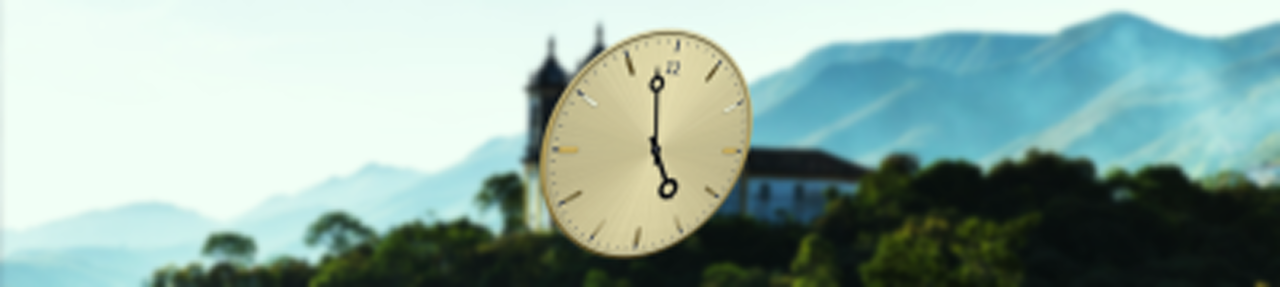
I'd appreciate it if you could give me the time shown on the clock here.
4:58
